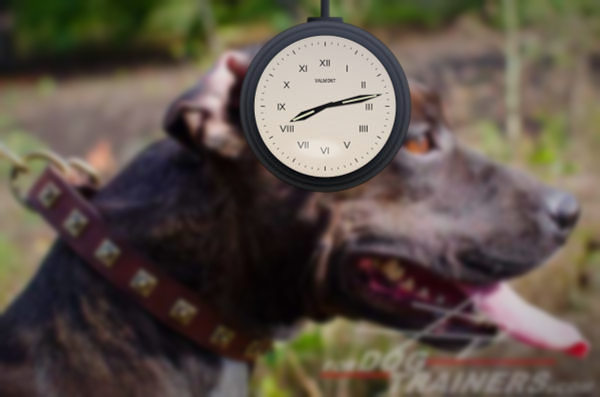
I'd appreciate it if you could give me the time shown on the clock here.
8:13
